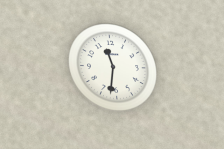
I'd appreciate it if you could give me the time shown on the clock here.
11:32
